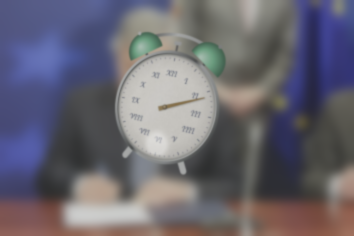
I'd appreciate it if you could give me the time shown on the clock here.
2:11
